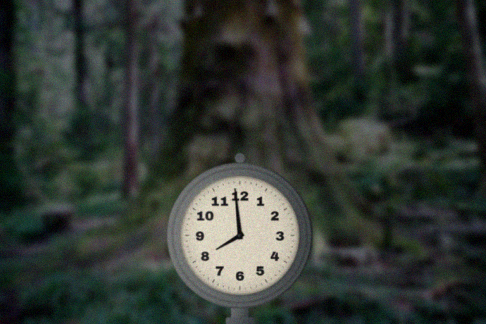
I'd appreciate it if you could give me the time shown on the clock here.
7:59
